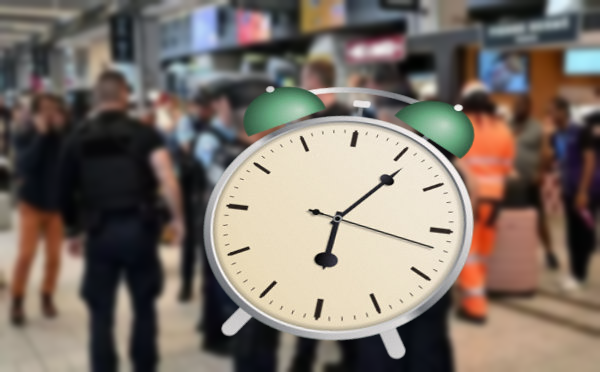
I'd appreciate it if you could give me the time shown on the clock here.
6:06:17
